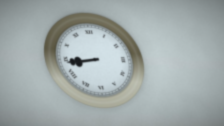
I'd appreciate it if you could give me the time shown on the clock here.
8:44
